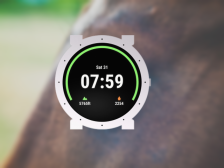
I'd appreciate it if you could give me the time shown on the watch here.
7:59
